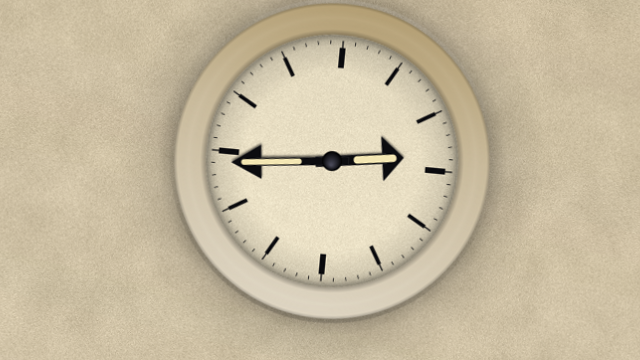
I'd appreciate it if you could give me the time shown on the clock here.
2:44
